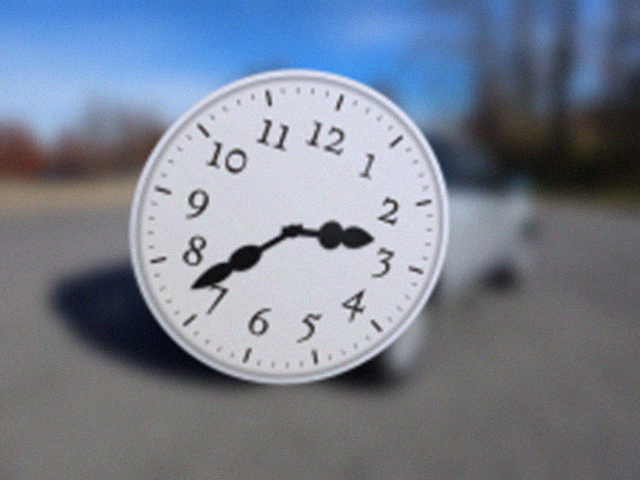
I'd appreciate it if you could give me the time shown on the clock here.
2:37
